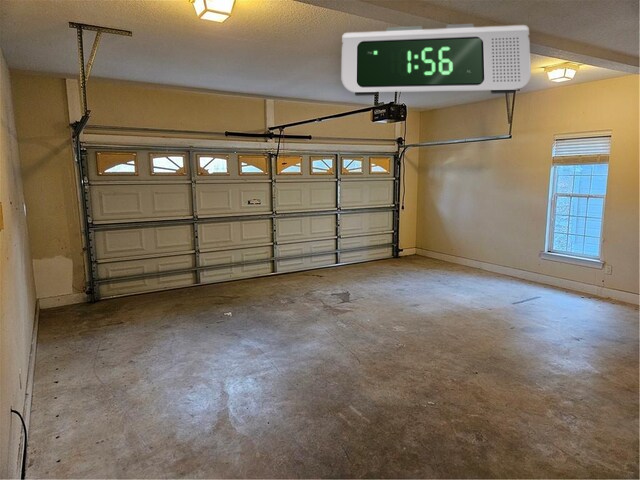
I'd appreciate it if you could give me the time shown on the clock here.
1:56
